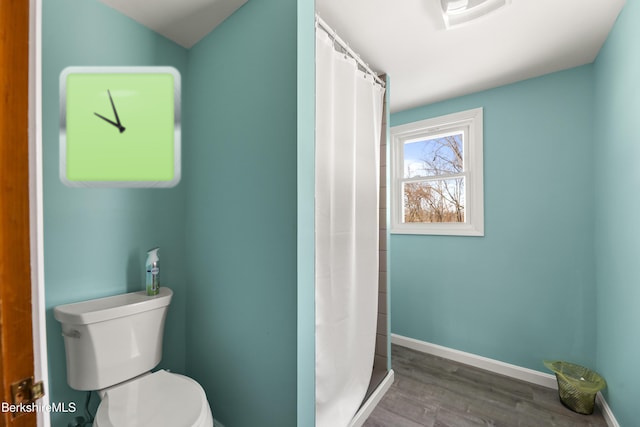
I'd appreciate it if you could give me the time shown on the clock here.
9:57
